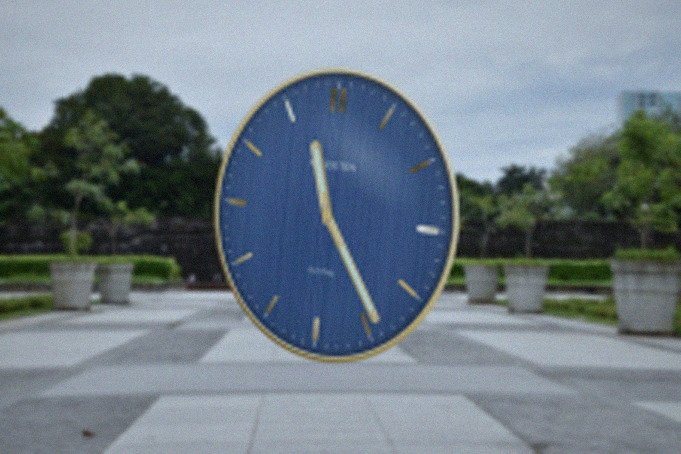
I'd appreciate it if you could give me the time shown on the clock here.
11:24
